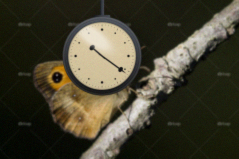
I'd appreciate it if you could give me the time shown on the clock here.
10:21
